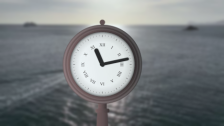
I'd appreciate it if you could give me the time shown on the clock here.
11:13
